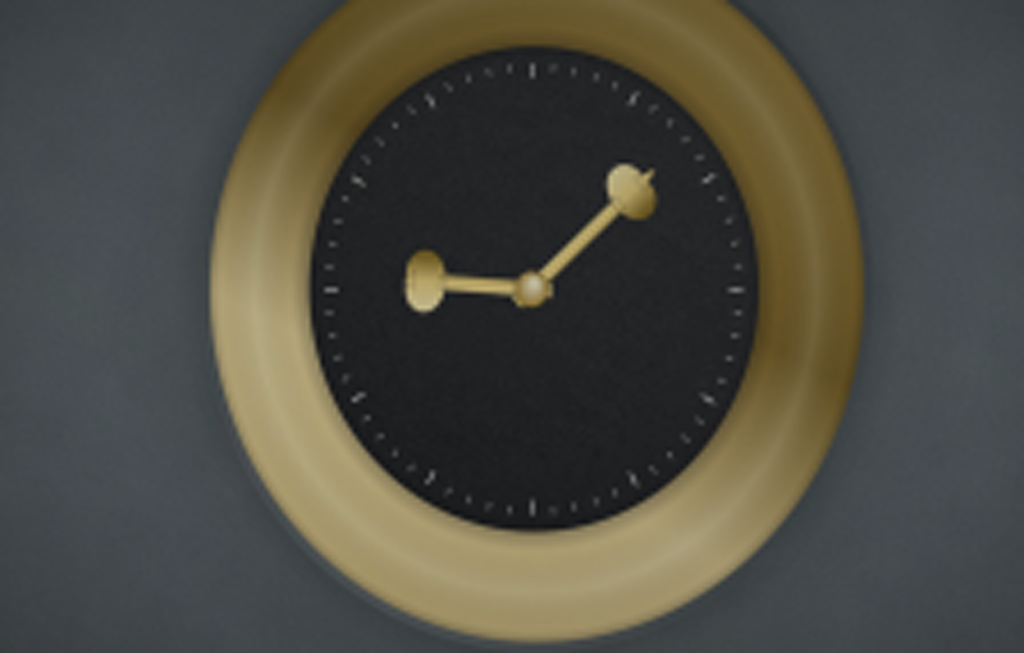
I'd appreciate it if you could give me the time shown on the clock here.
9:08
